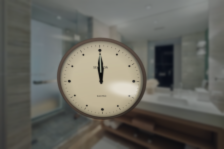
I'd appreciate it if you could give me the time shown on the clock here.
12:00
